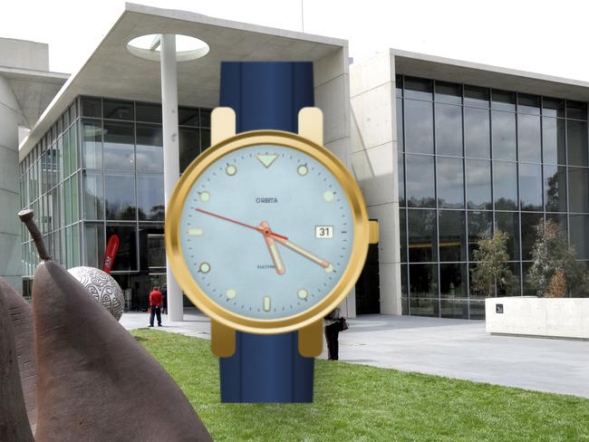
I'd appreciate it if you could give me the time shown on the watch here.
5:19:48
